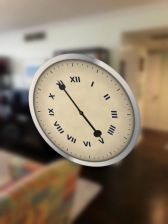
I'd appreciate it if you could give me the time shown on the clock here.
4:55
